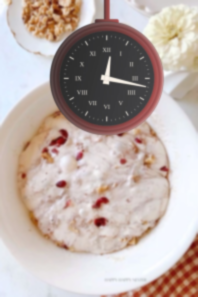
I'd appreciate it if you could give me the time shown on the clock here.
12:17
